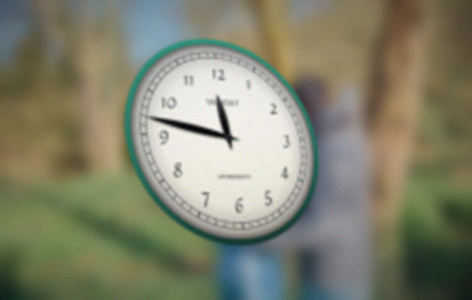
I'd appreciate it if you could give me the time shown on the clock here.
11:47
